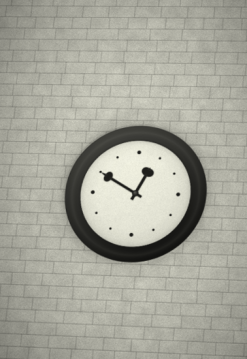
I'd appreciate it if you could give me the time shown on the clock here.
12:50
